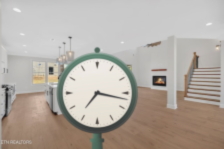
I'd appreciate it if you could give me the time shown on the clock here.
7:17
